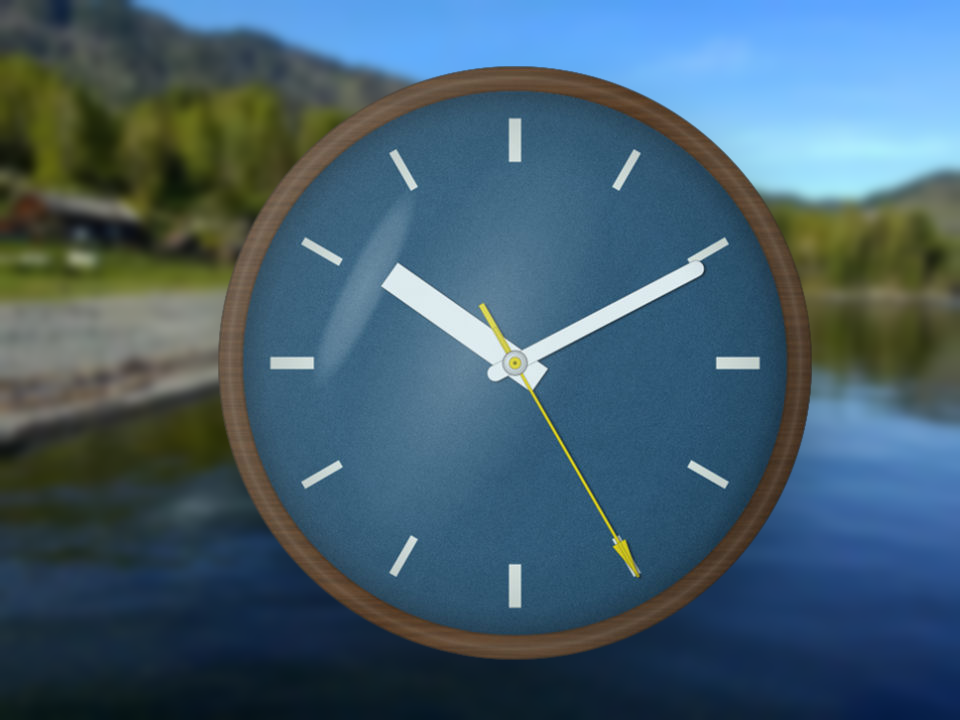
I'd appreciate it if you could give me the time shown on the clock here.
10:10:25
